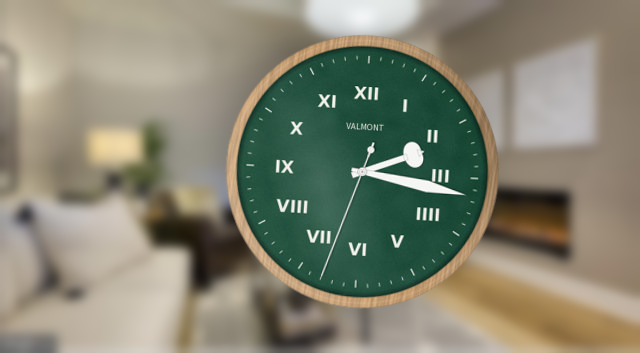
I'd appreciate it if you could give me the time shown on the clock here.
2:16:33
